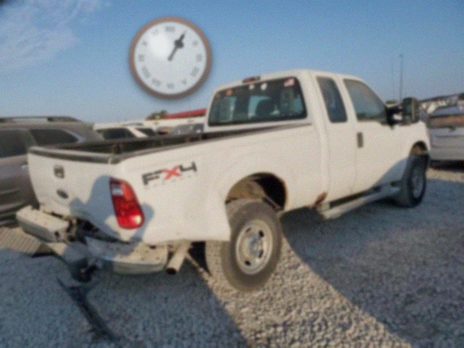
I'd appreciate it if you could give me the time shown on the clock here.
1:05
